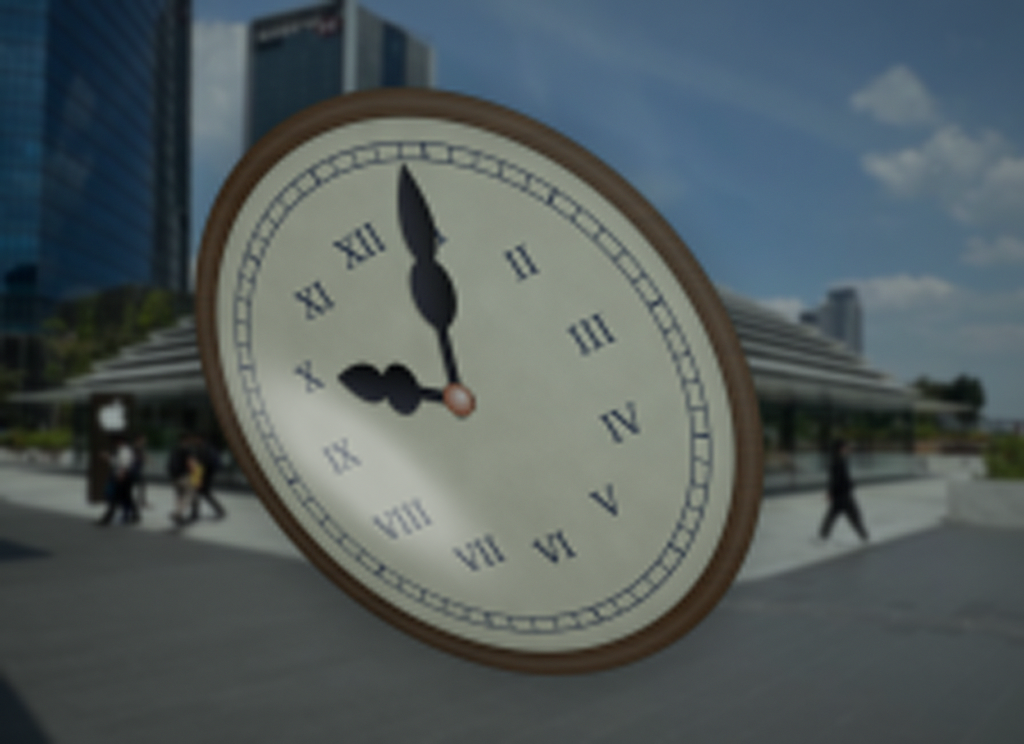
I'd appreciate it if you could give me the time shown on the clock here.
10:04
